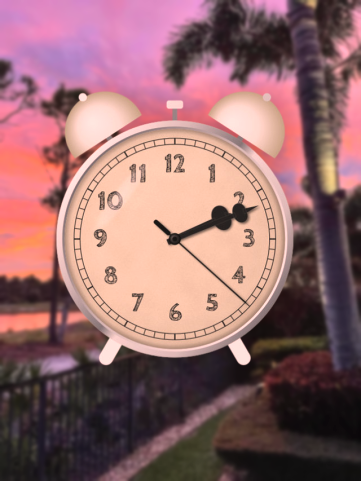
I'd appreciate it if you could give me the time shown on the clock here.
2:11:22
